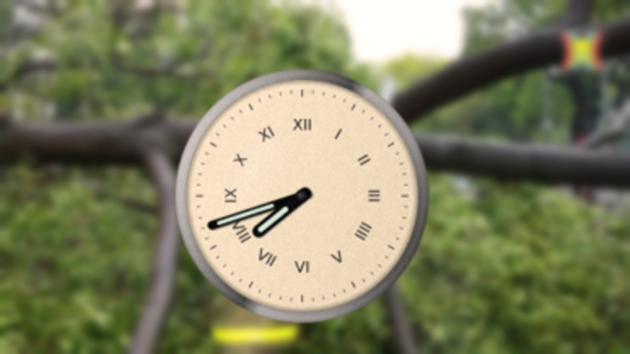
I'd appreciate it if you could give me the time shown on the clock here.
7:42
